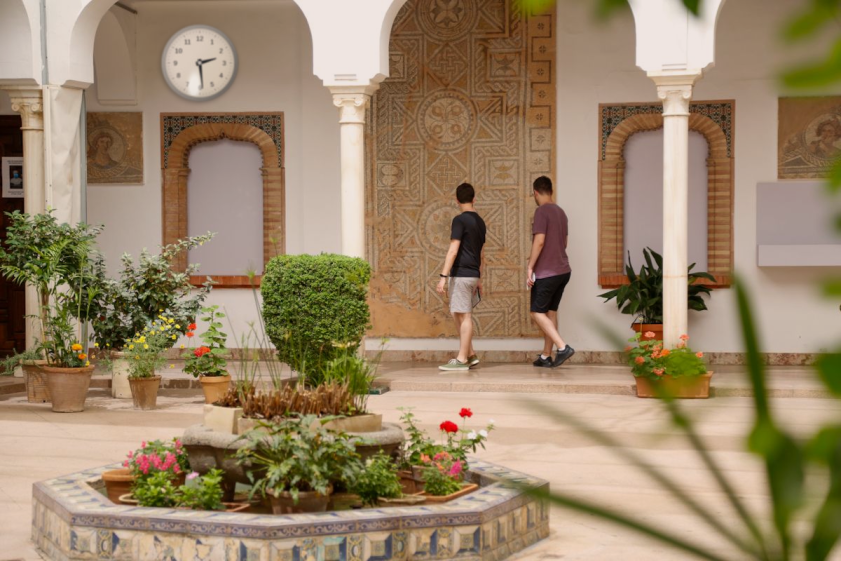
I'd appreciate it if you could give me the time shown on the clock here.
2:29
